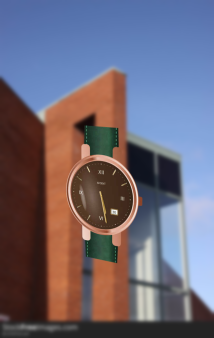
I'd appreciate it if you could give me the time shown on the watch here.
5:28
